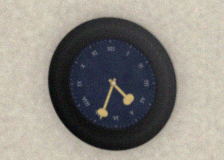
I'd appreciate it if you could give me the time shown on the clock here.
4:34
